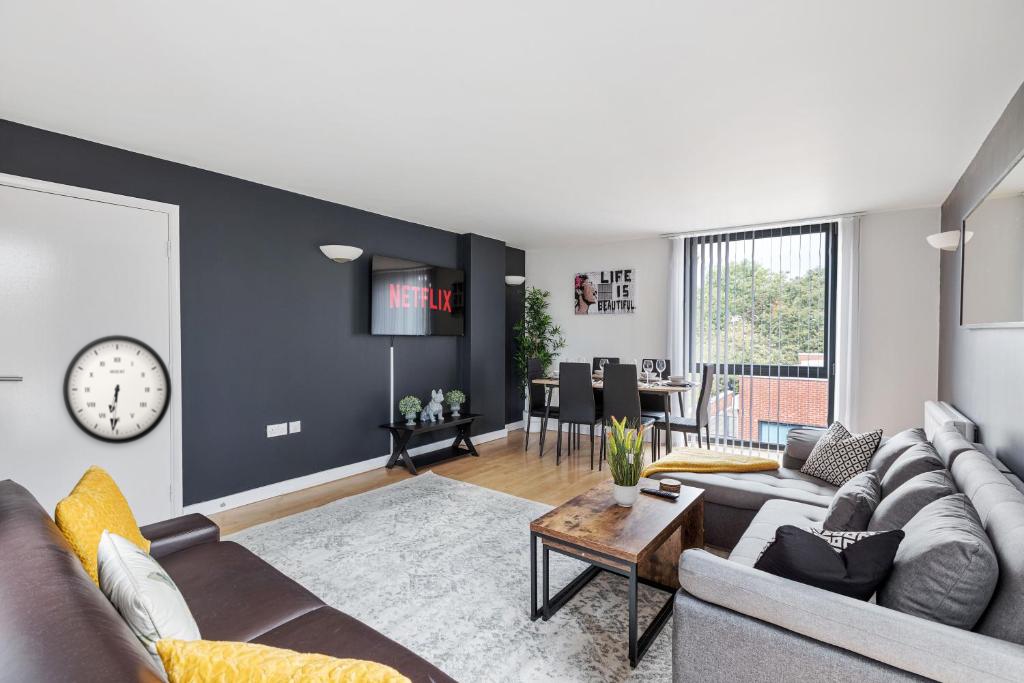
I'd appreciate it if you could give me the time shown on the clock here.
6:31
